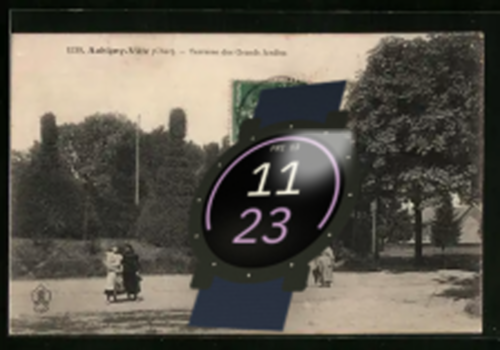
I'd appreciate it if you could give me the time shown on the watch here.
11:23
